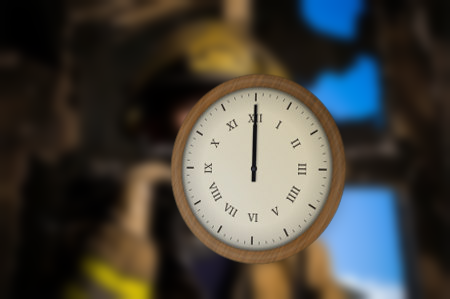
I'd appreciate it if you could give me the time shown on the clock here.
12:00
